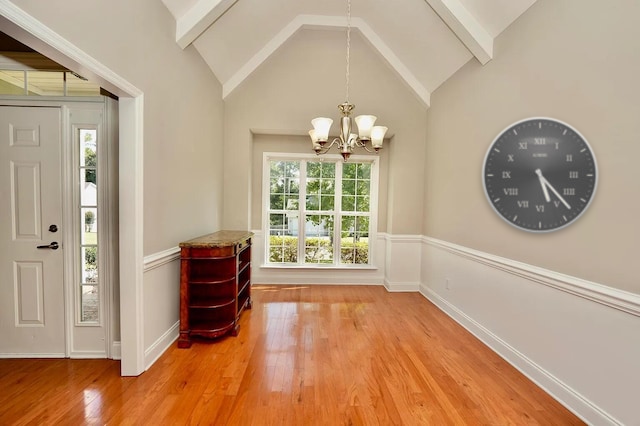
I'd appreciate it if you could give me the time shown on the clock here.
5:23
